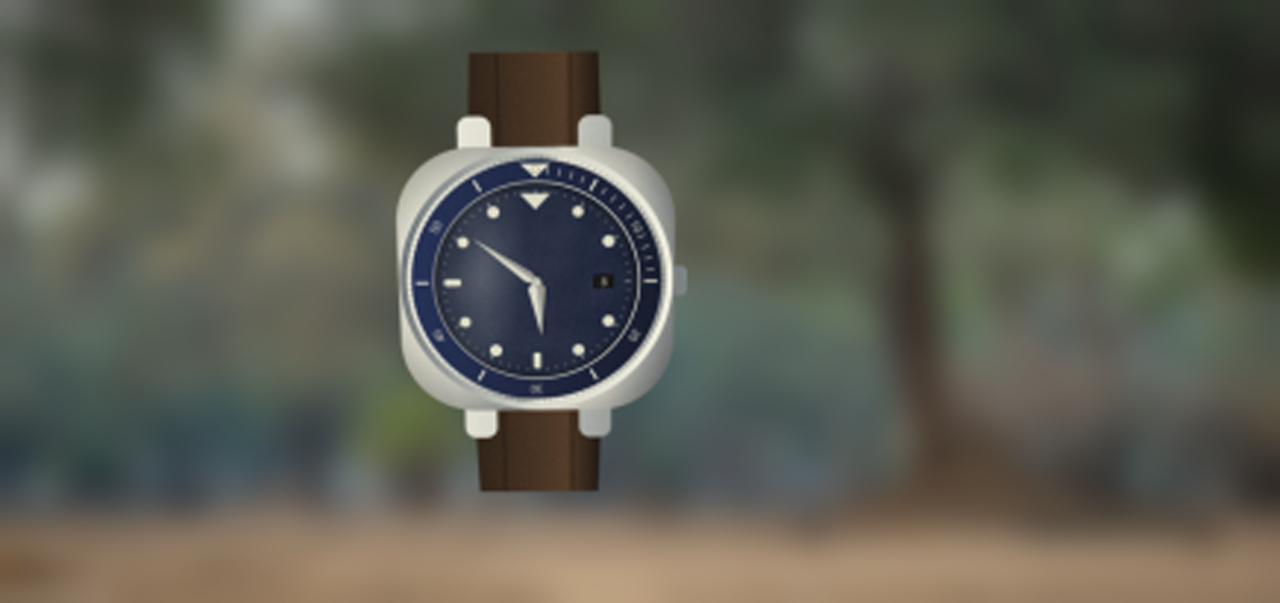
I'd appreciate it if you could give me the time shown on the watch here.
5:51
